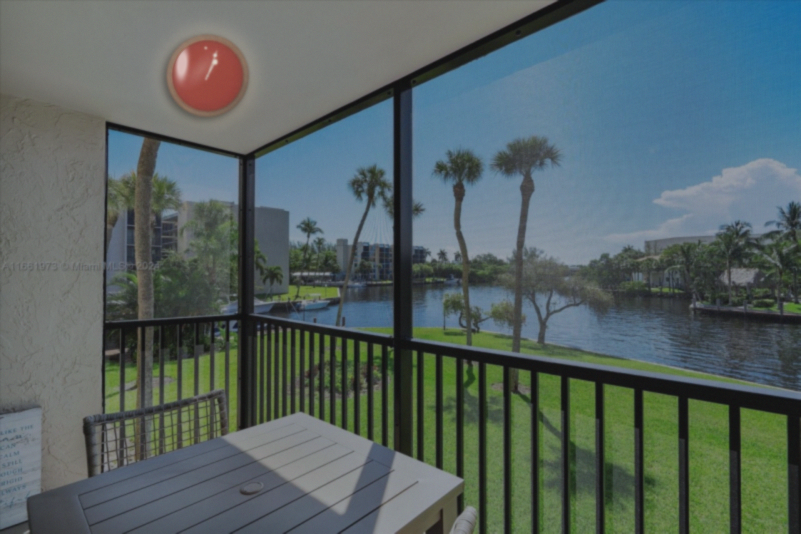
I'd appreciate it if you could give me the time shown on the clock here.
1:04
